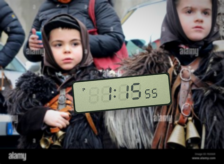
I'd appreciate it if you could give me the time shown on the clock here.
1:15:55
